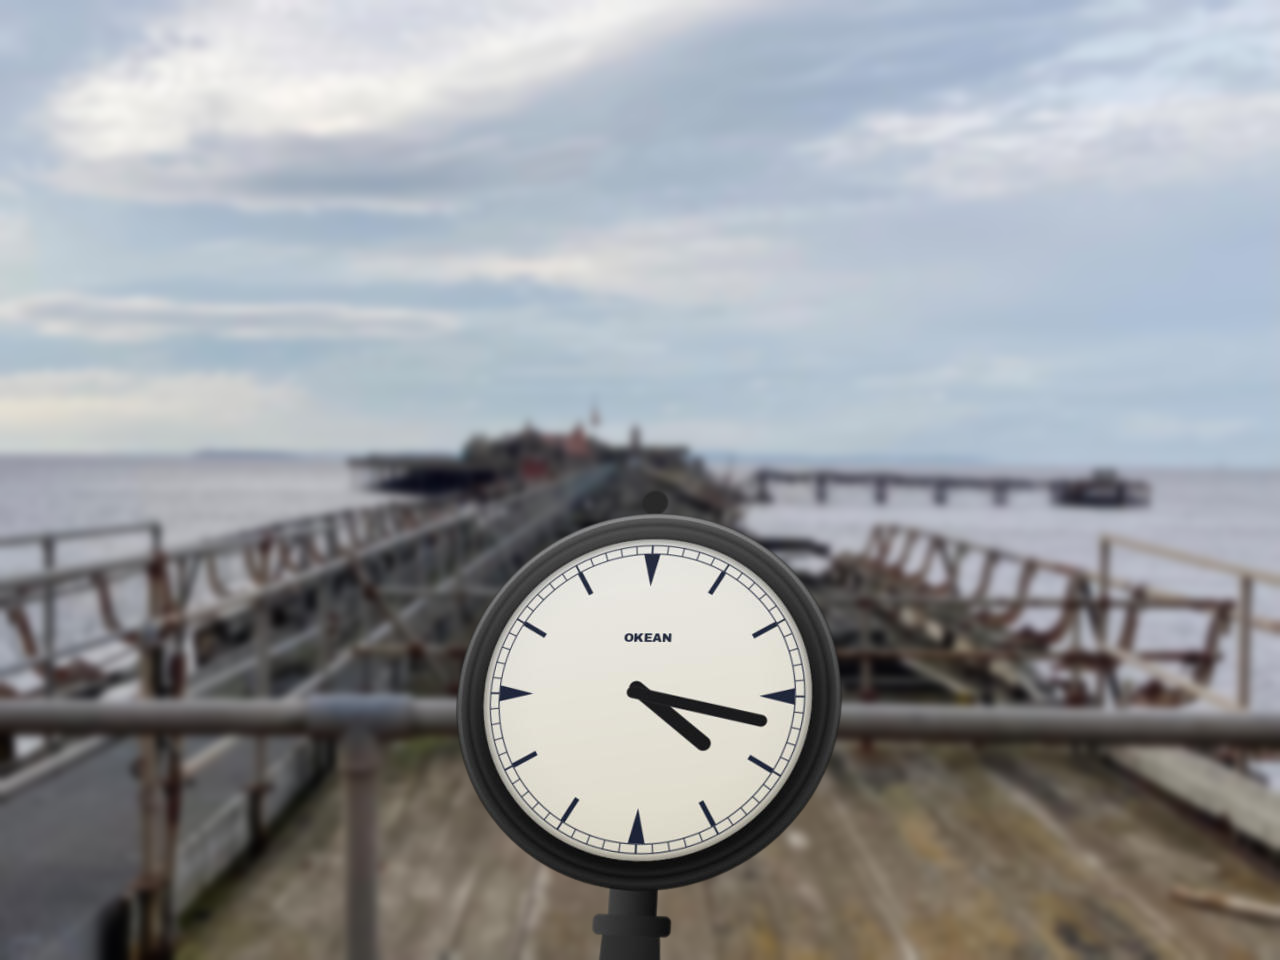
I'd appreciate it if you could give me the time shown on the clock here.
4:17
